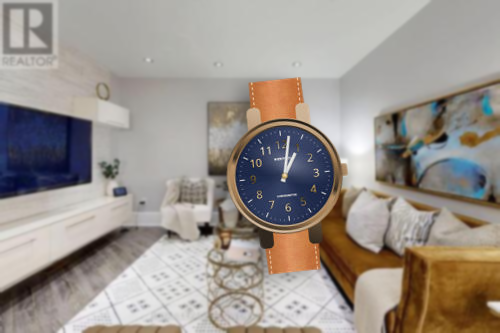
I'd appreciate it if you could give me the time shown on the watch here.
1:02
